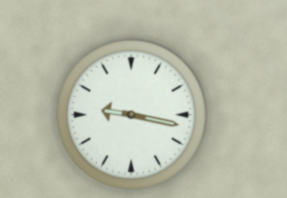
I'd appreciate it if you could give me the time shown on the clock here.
9:17
